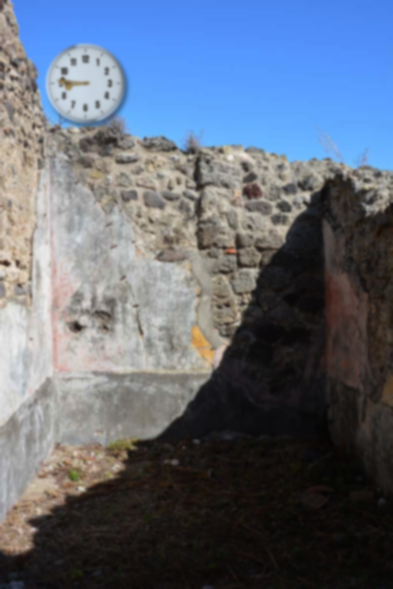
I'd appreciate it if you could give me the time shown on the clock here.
8:46
